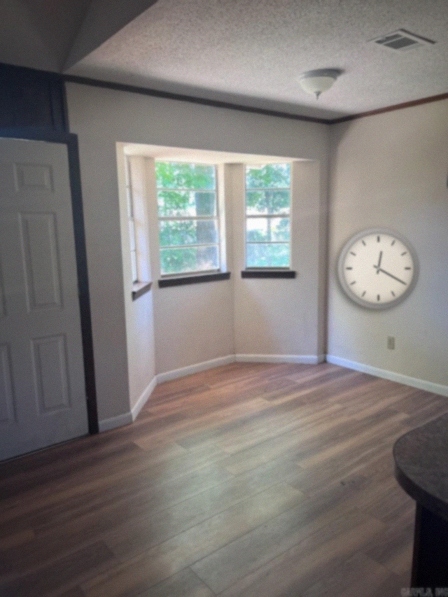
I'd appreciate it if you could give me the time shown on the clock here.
12:20
